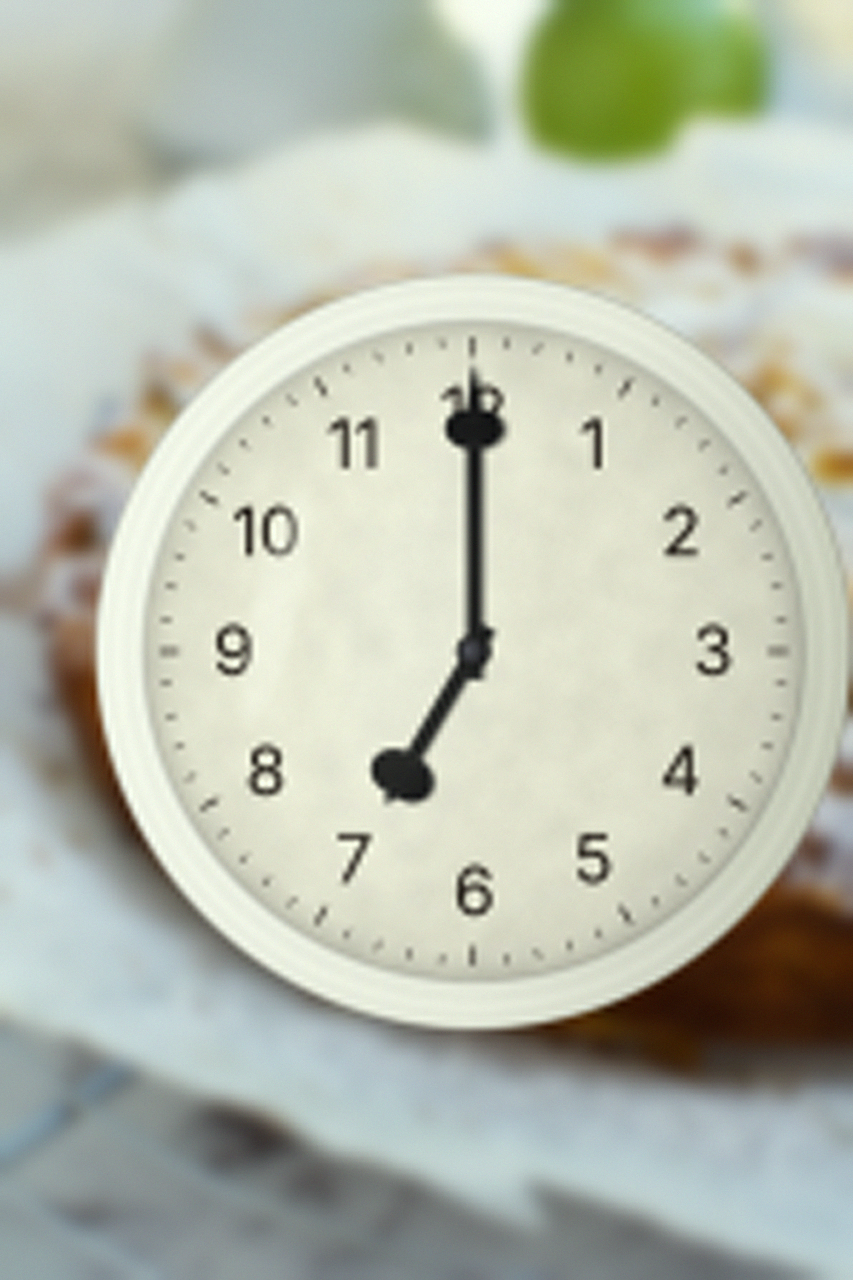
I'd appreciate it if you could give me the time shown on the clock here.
7:00
